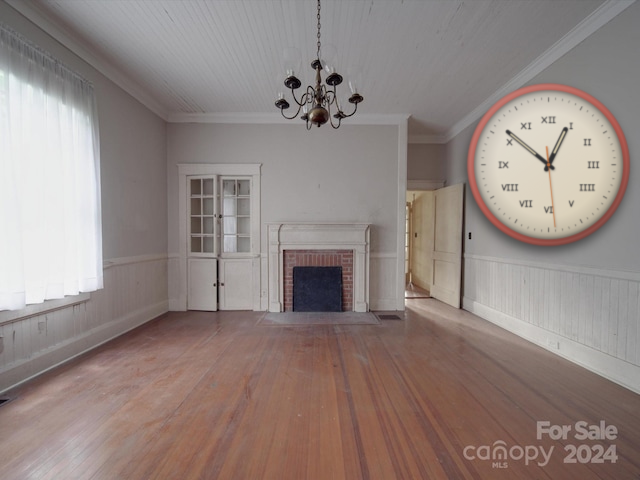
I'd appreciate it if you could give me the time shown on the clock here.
12:51:29
